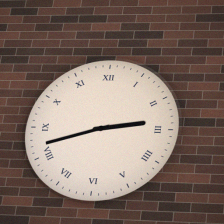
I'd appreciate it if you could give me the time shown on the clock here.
2:42
